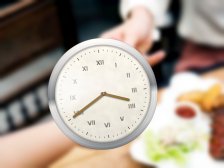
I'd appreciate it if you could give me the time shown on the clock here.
3:40
